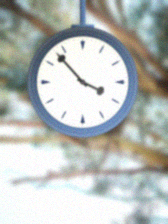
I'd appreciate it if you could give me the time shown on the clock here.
3:53
